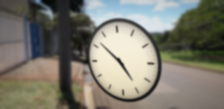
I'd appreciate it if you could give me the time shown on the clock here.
4:52
